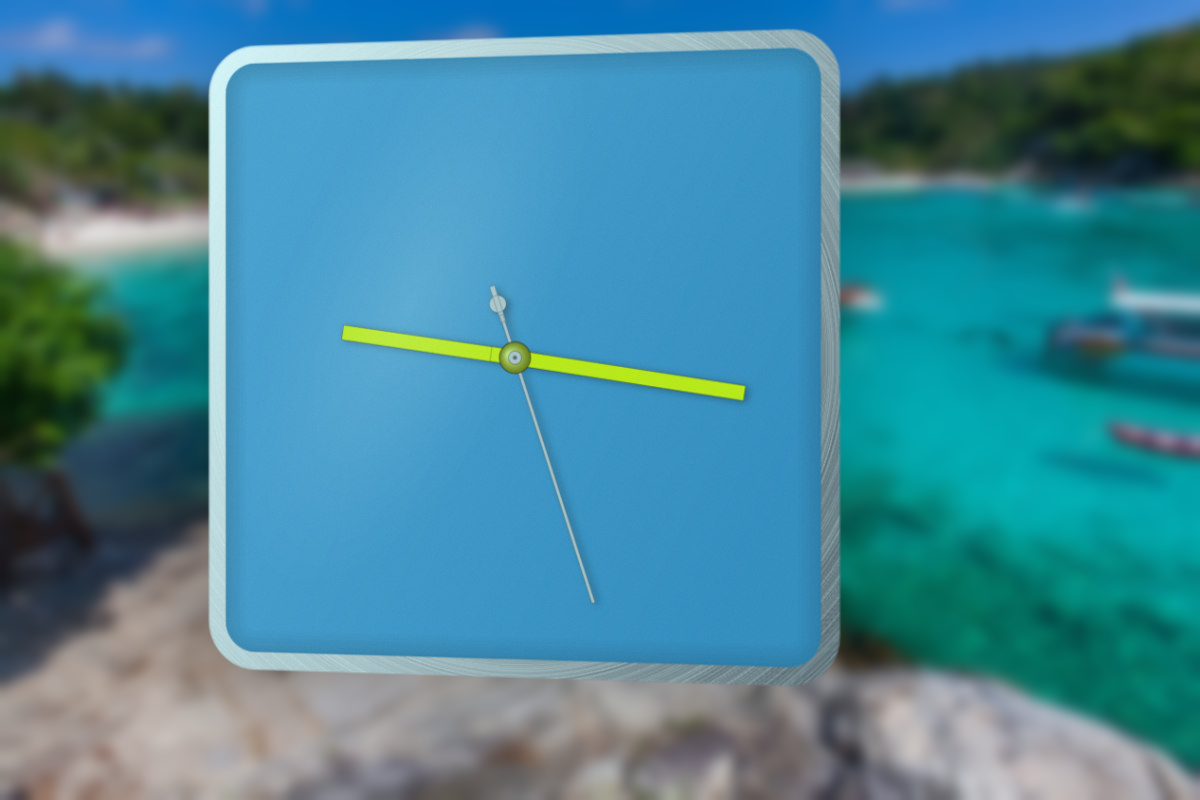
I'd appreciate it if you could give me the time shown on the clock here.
9:16:27
